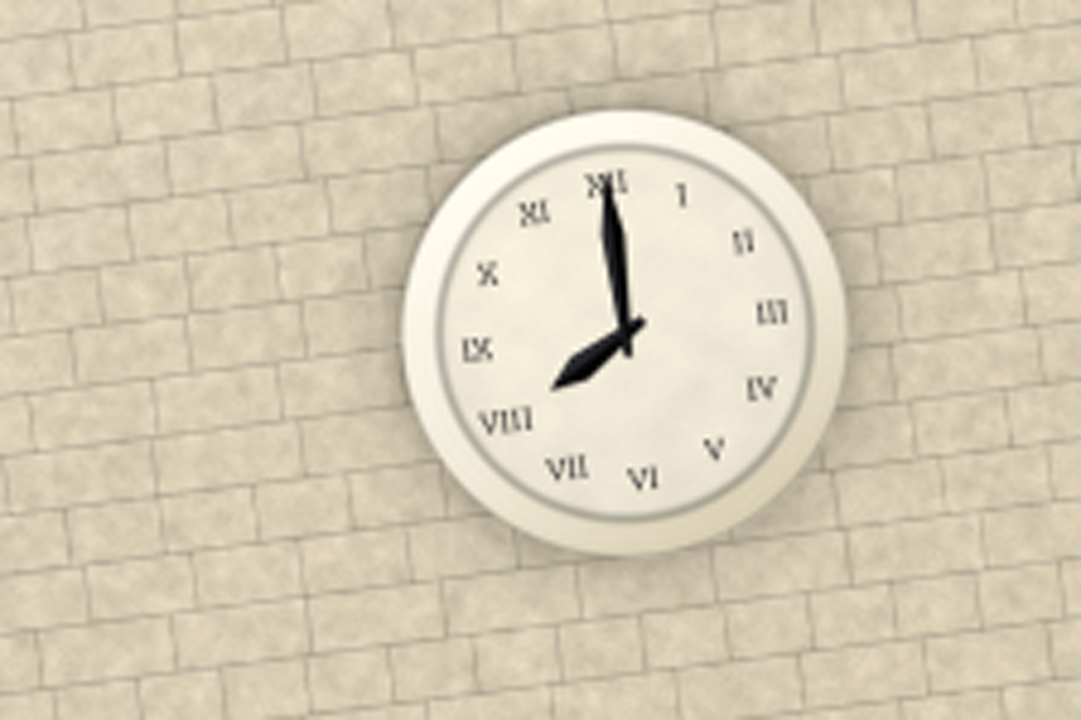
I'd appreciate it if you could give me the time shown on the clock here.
8:00
